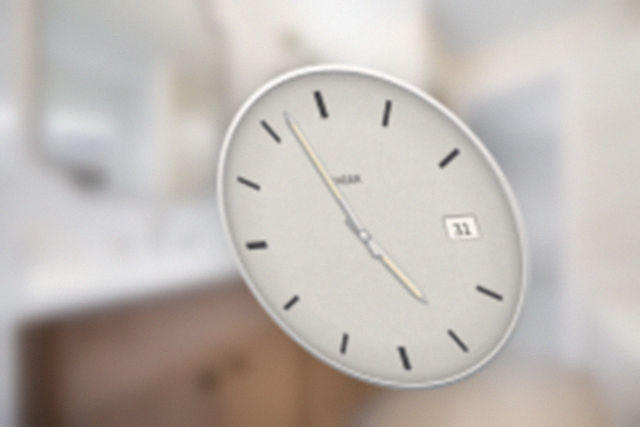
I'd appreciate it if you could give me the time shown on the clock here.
4:57
